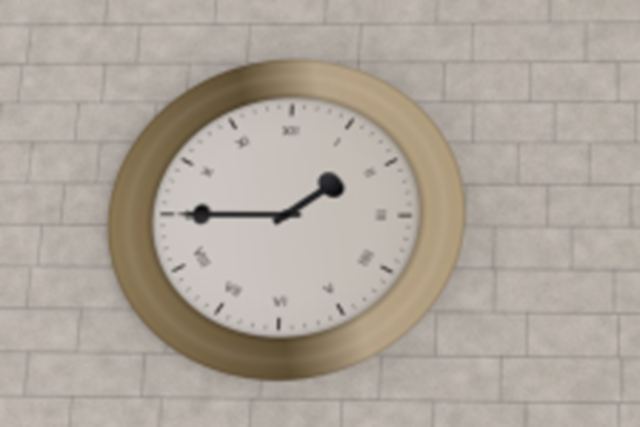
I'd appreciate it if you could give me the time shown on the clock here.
1:45
